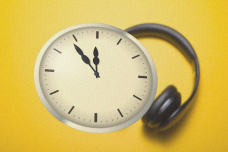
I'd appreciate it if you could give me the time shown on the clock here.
11:54
